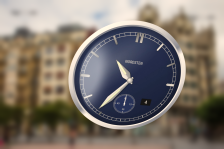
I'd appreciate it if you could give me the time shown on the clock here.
10:36
